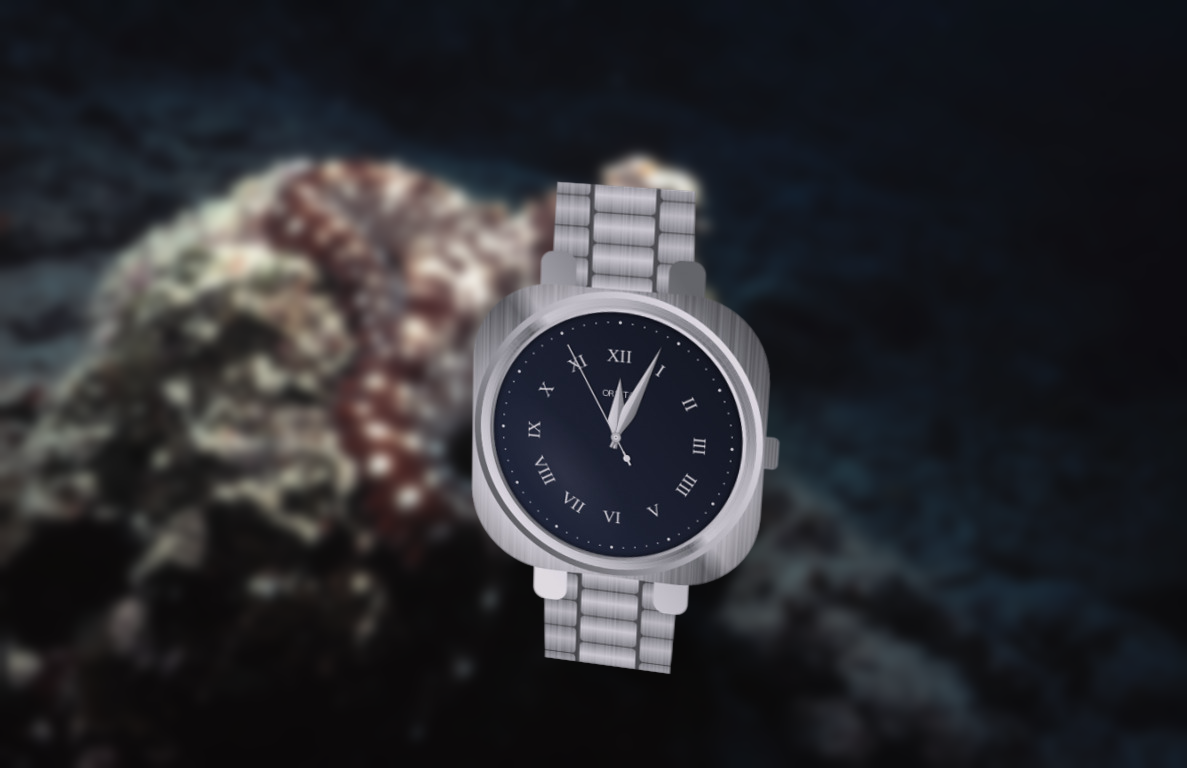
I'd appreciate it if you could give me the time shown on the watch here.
12:03:55
